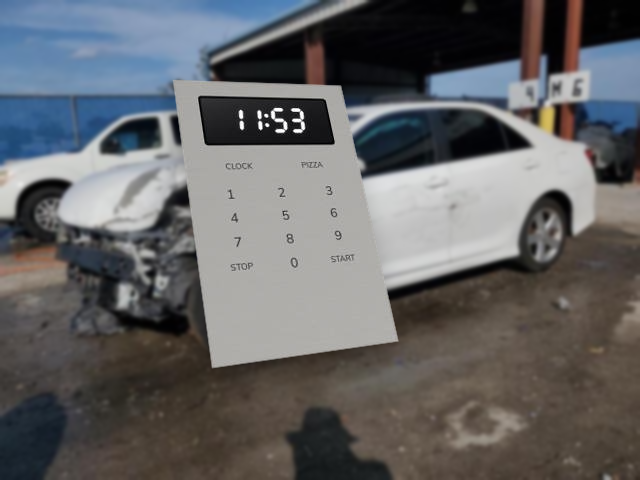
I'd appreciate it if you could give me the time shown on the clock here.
11:53
